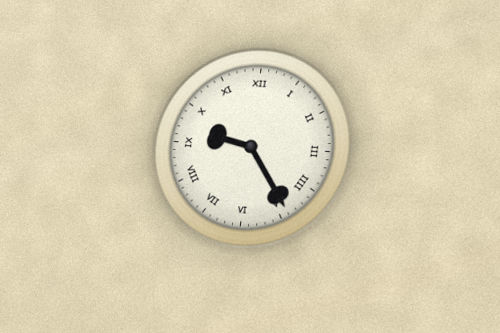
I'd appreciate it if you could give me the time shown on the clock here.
9:24
